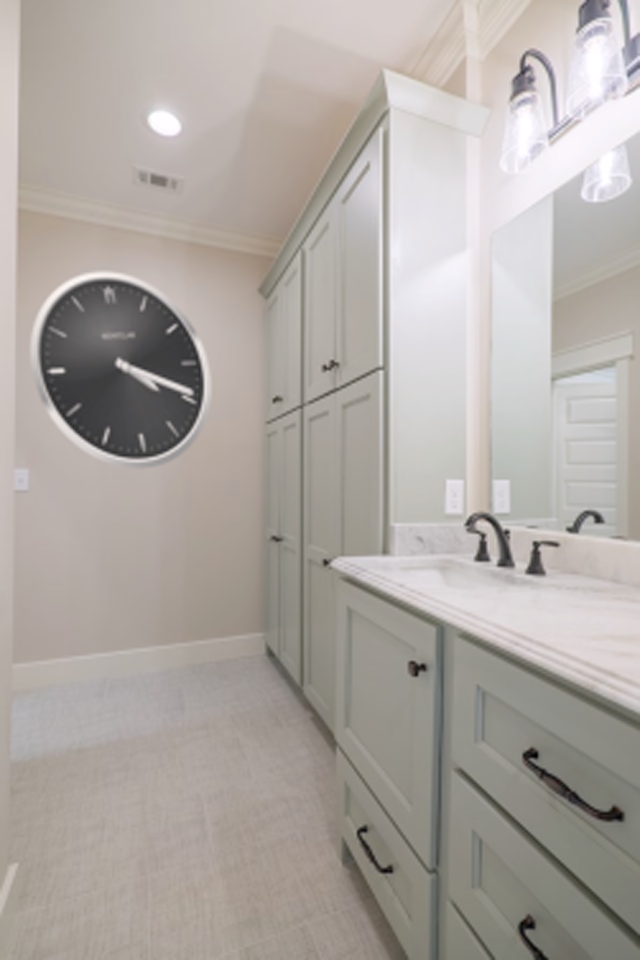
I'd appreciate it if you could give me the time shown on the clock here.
4:19
